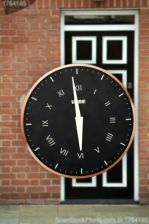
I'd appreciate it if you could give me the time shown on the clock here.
5:59
